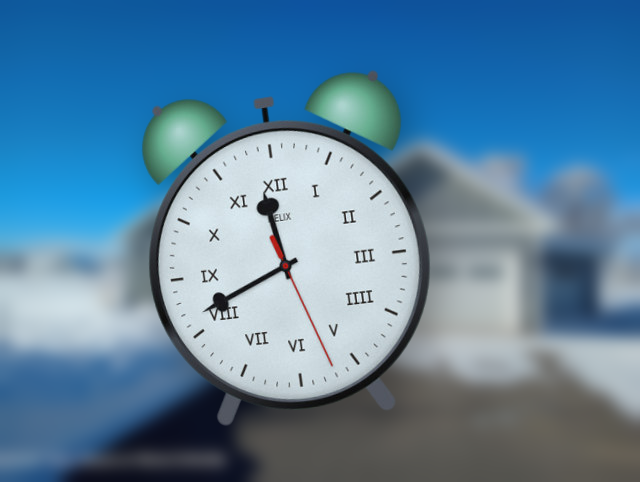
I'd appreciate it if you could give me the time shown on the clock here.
11:41:27
